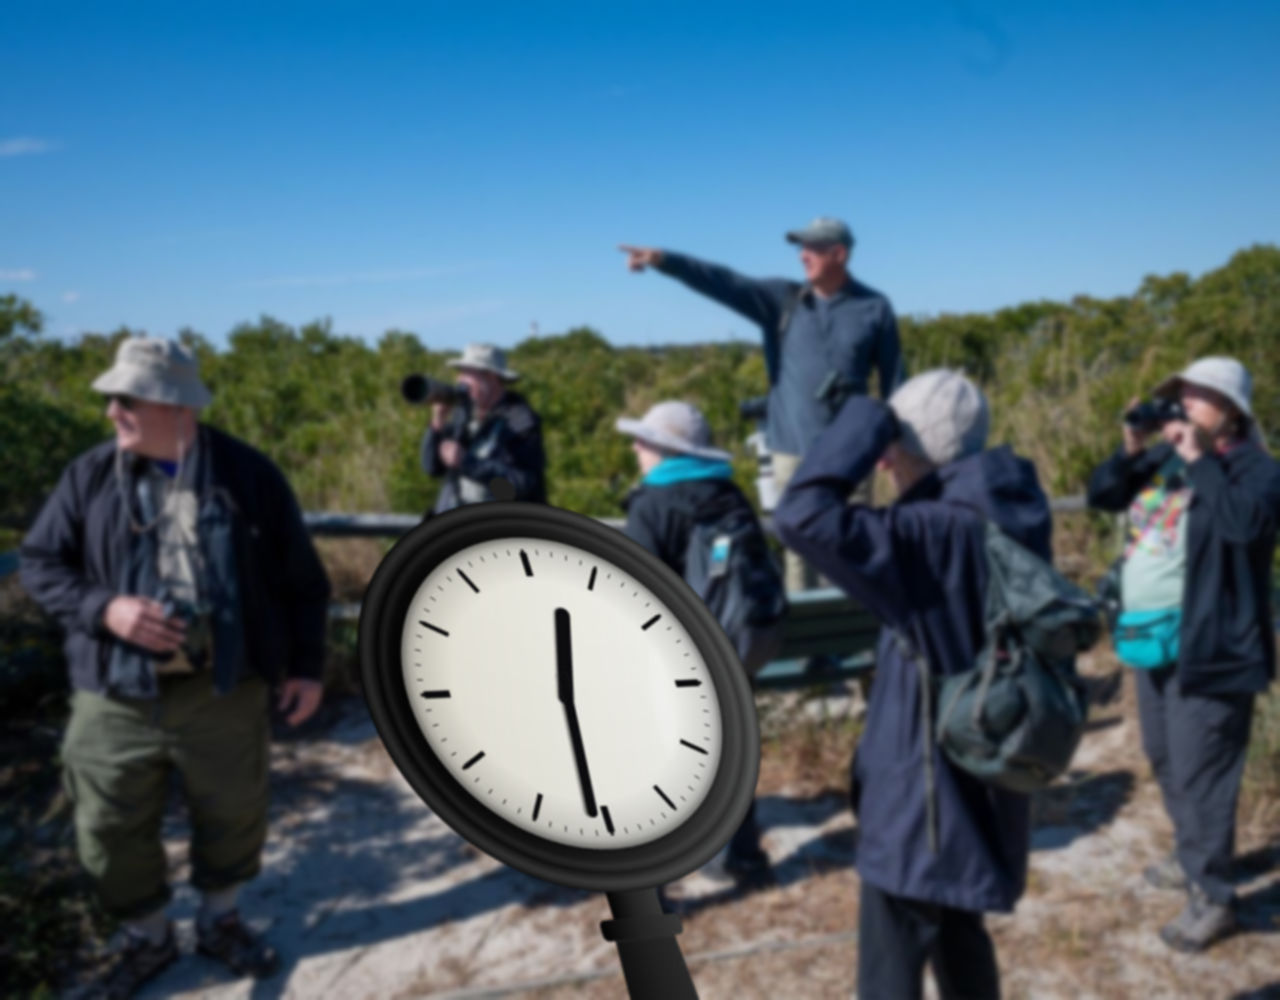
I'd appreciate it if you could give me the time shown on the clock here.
12:31
